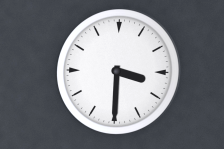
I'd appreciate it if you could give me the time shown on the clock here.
3:30
